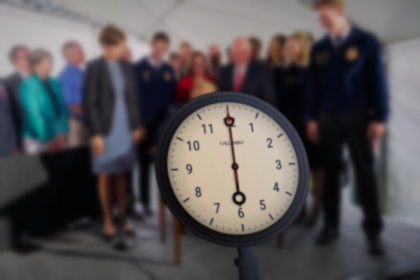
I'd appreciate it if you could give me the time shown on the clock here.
6:00:00
